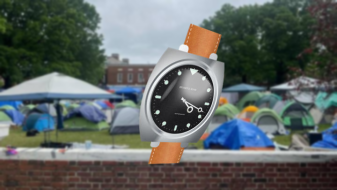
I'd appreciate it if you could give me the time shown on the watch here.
4:18
